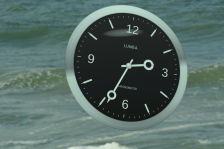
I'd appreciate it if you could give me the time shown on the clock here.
2:34
